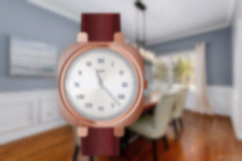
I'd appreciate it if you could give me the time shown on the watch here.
11:23
